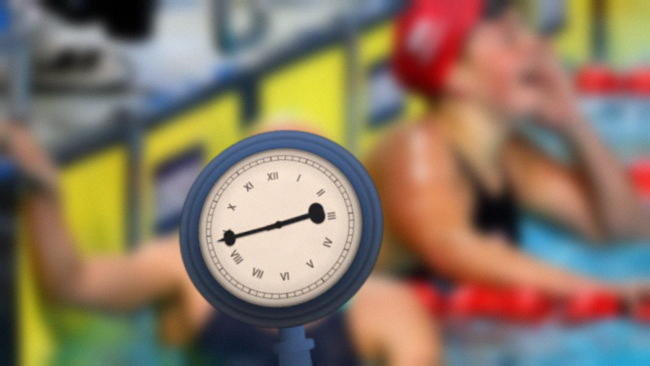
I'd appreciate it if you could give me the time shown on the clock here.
2:44
